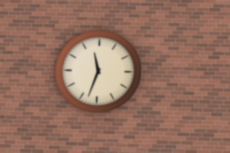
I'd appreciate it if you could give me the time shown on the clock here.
11:33
